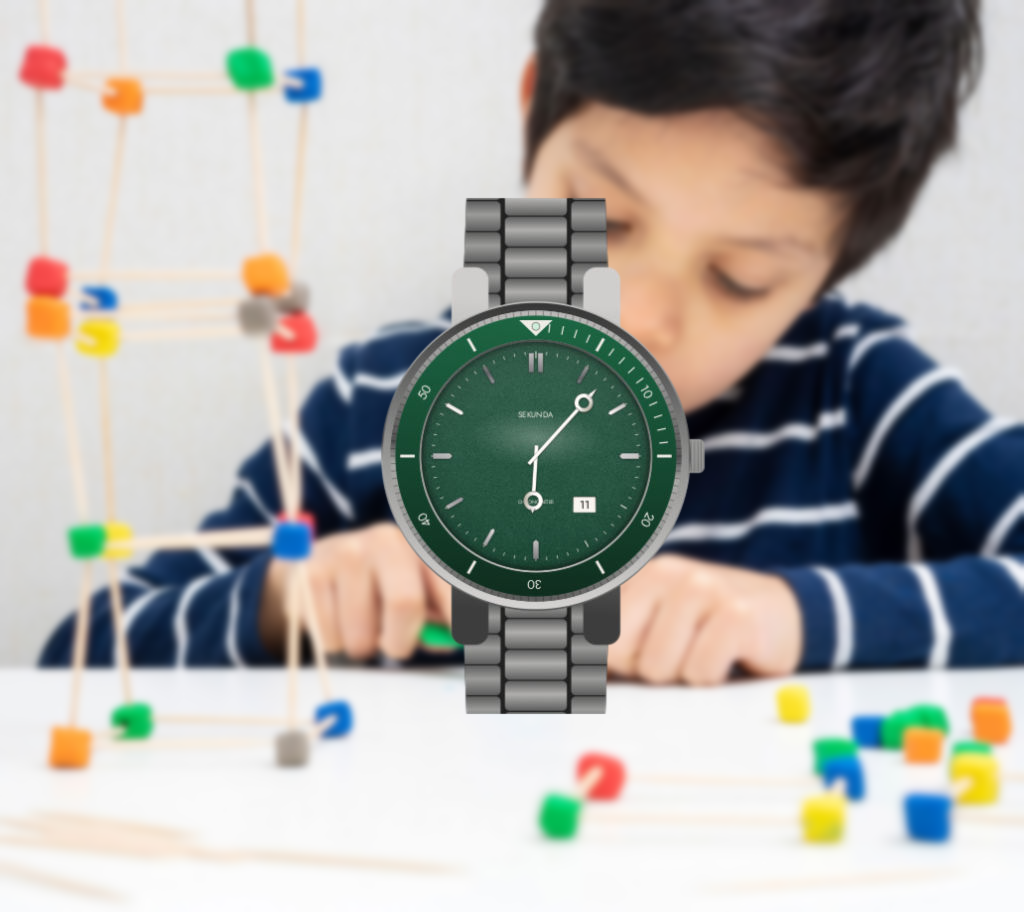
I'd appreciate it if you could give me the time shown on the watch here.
6:07
